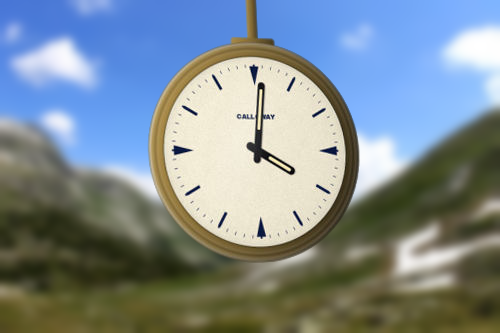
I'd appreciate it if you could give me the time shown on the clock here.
4:01
